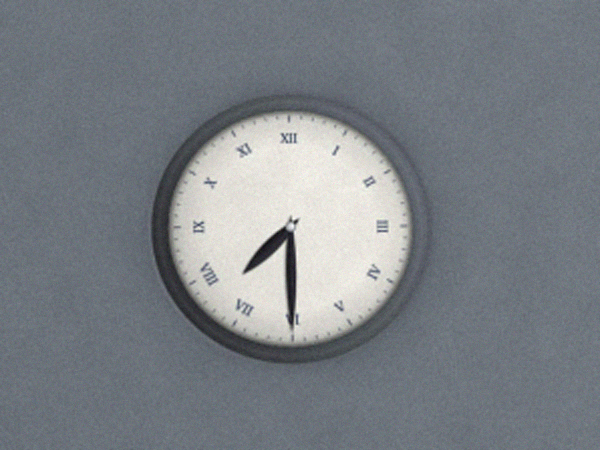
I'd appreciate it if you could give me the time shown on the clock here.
7:30
